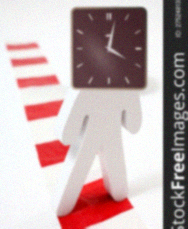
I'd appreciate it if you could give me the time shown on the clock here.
4:02
